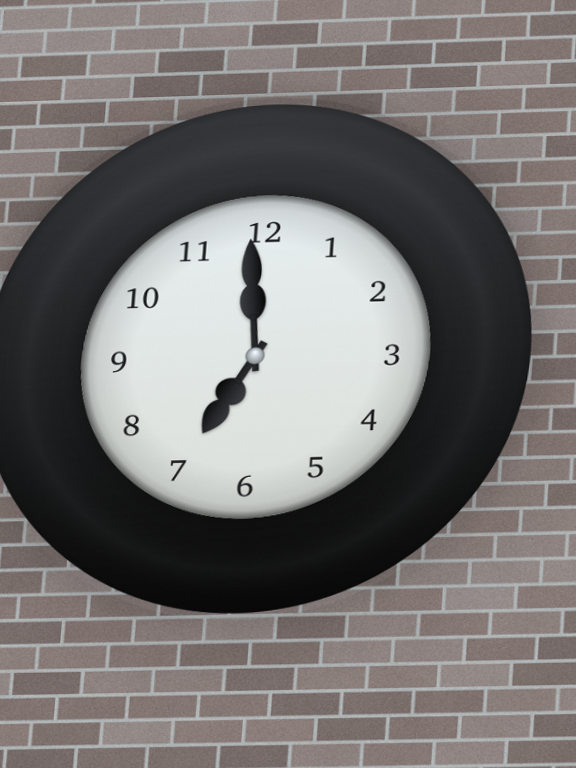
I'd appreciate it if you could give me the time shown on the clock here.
6:59
